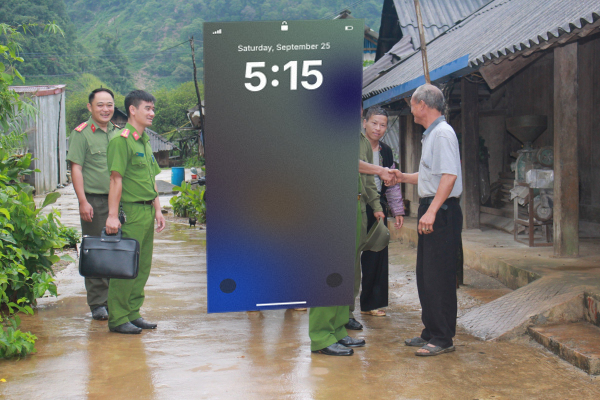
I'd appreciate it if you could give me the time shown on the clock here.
5:15
